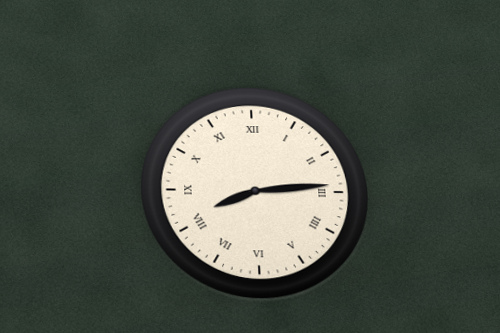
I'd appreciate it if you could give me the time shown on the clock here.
8:14
